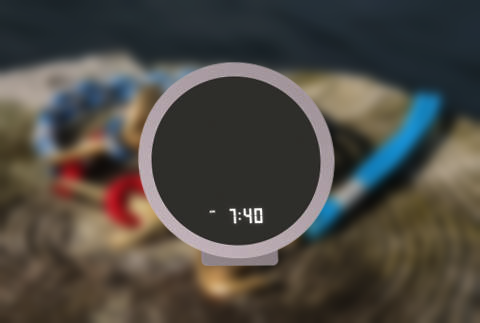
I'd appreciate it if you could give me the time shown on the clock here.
7:40
